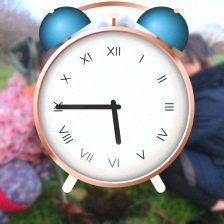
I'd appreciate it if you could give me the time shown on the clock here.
5:45
